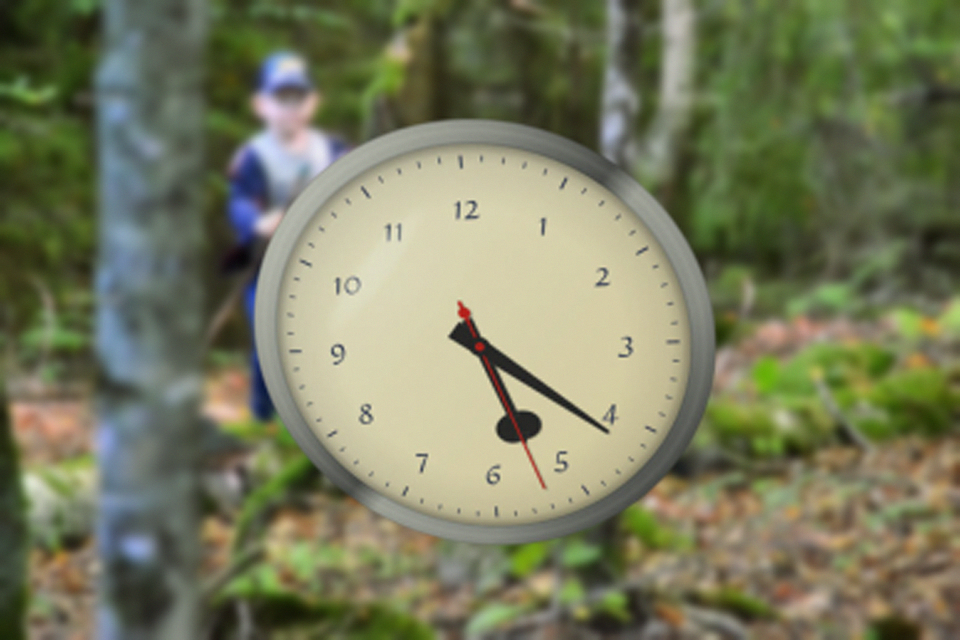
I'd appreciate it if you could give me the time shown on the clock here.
5:21:27
